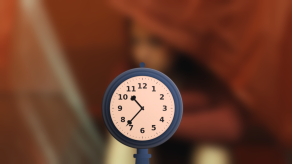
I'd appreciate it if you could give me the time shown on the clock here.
10:37
